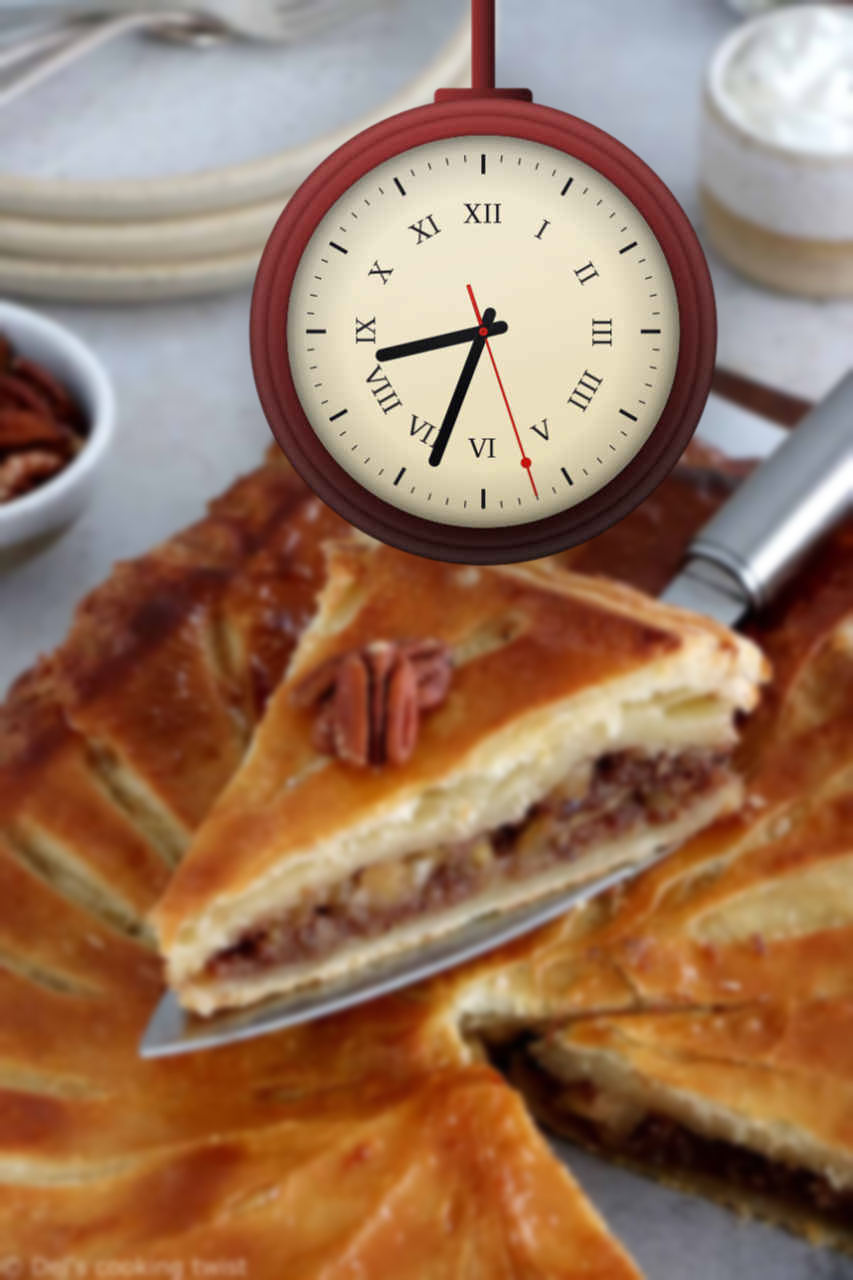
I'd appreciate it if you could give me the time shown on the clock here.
8:33:27
